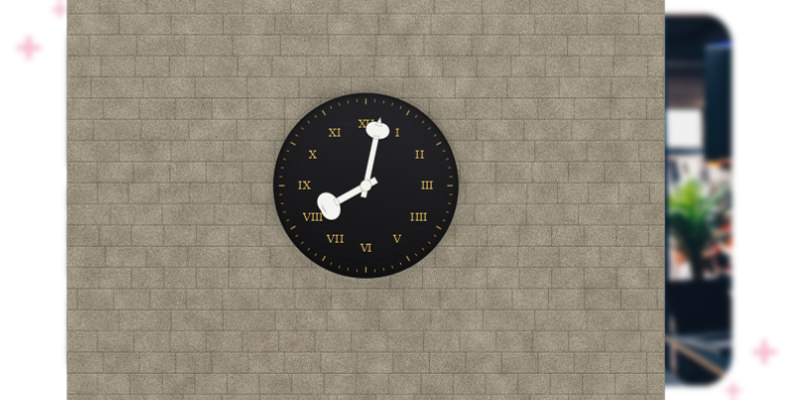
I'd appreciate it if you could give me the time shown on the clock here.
8:02
